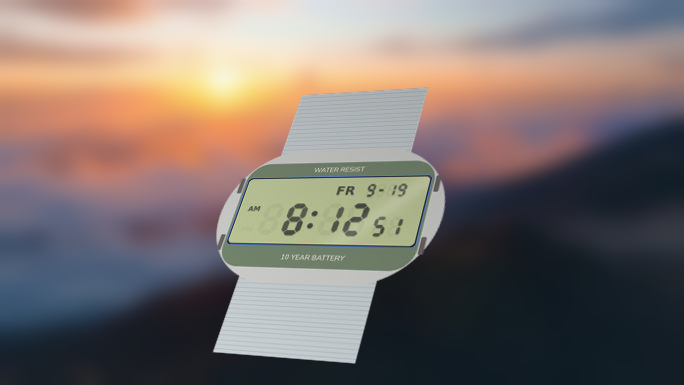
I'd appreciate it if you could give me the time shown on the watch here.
8:12:51
